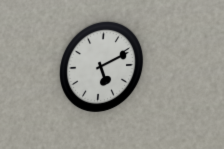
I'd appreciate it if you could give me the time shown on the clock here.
5:11
